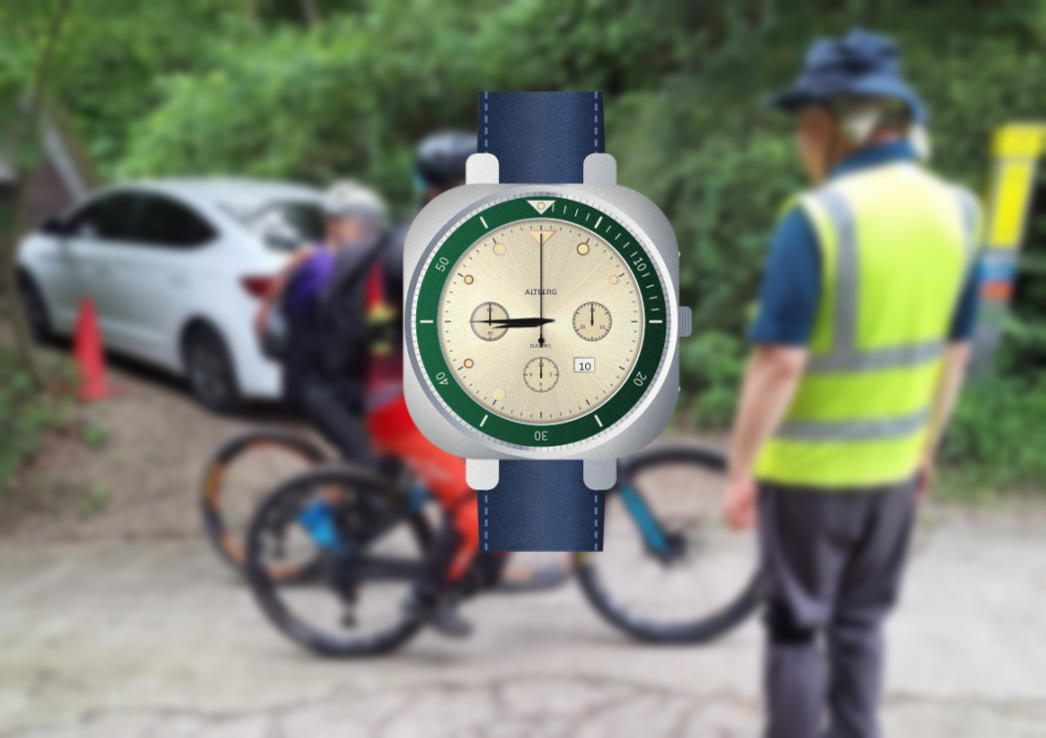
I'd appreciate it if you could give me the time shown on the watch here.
8:45
